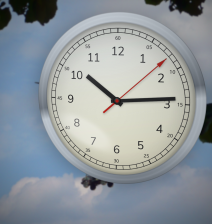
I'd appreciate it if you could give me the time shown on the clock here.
10:14:08
